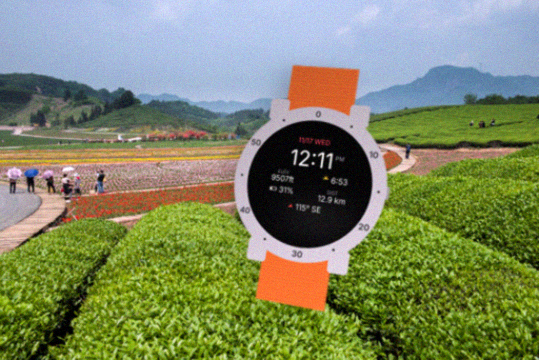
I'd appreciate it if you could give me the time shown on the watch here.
12:11
